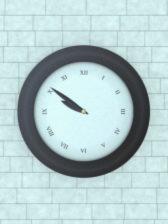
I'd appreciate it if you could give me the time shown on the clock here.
9:51
